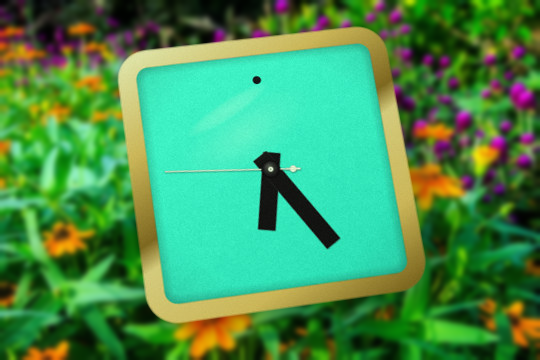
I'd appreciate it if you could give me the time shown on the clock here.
6:24:46
